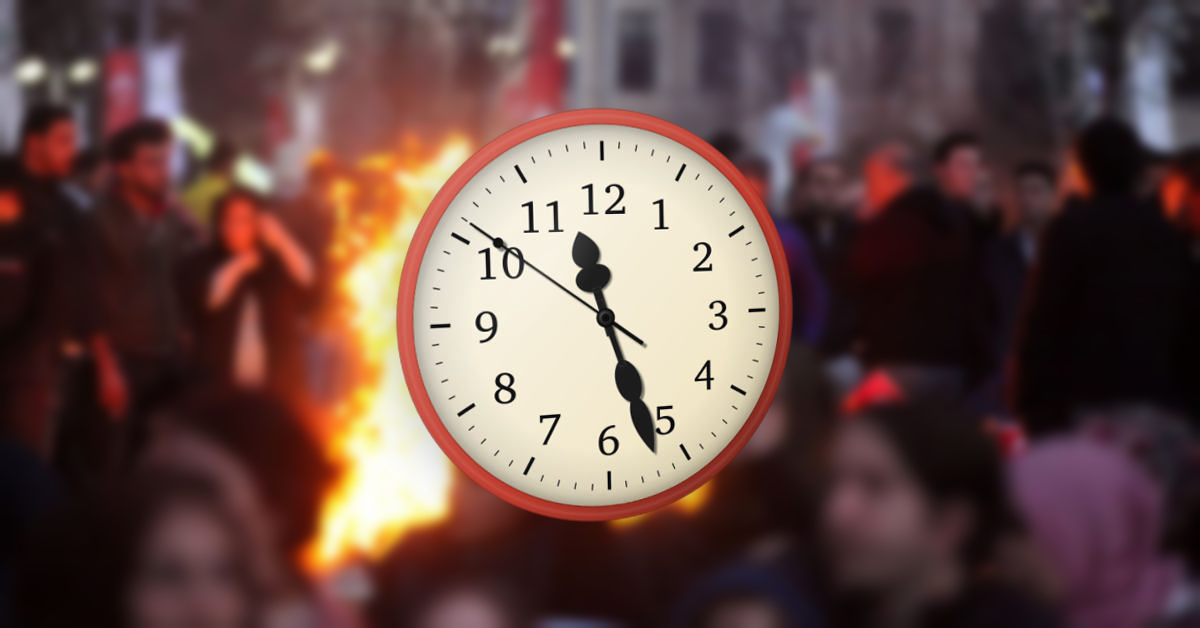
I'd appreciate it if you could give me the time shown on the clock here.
11:26:51
